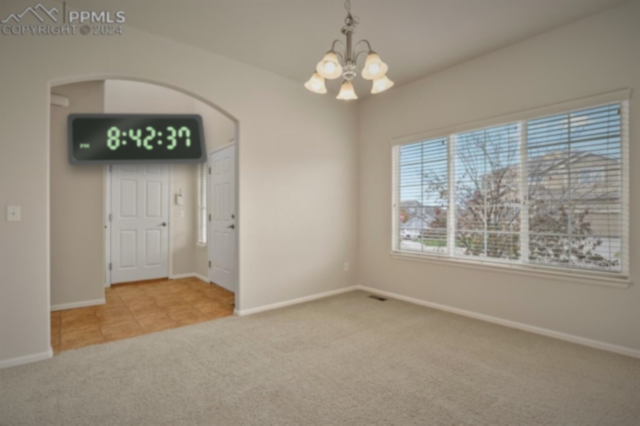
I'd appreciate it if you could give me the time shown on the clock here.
8:42:37
